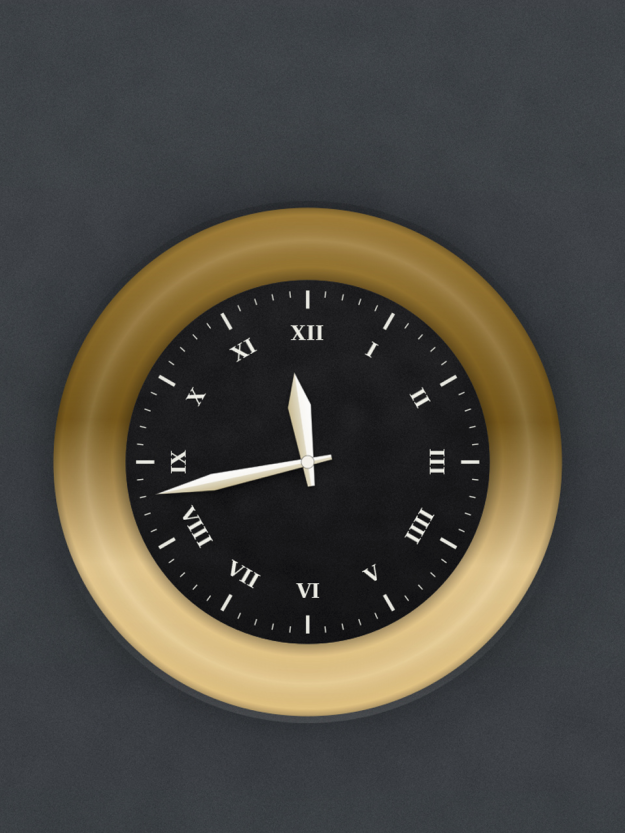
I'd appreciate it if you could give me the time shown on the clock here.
11:43
